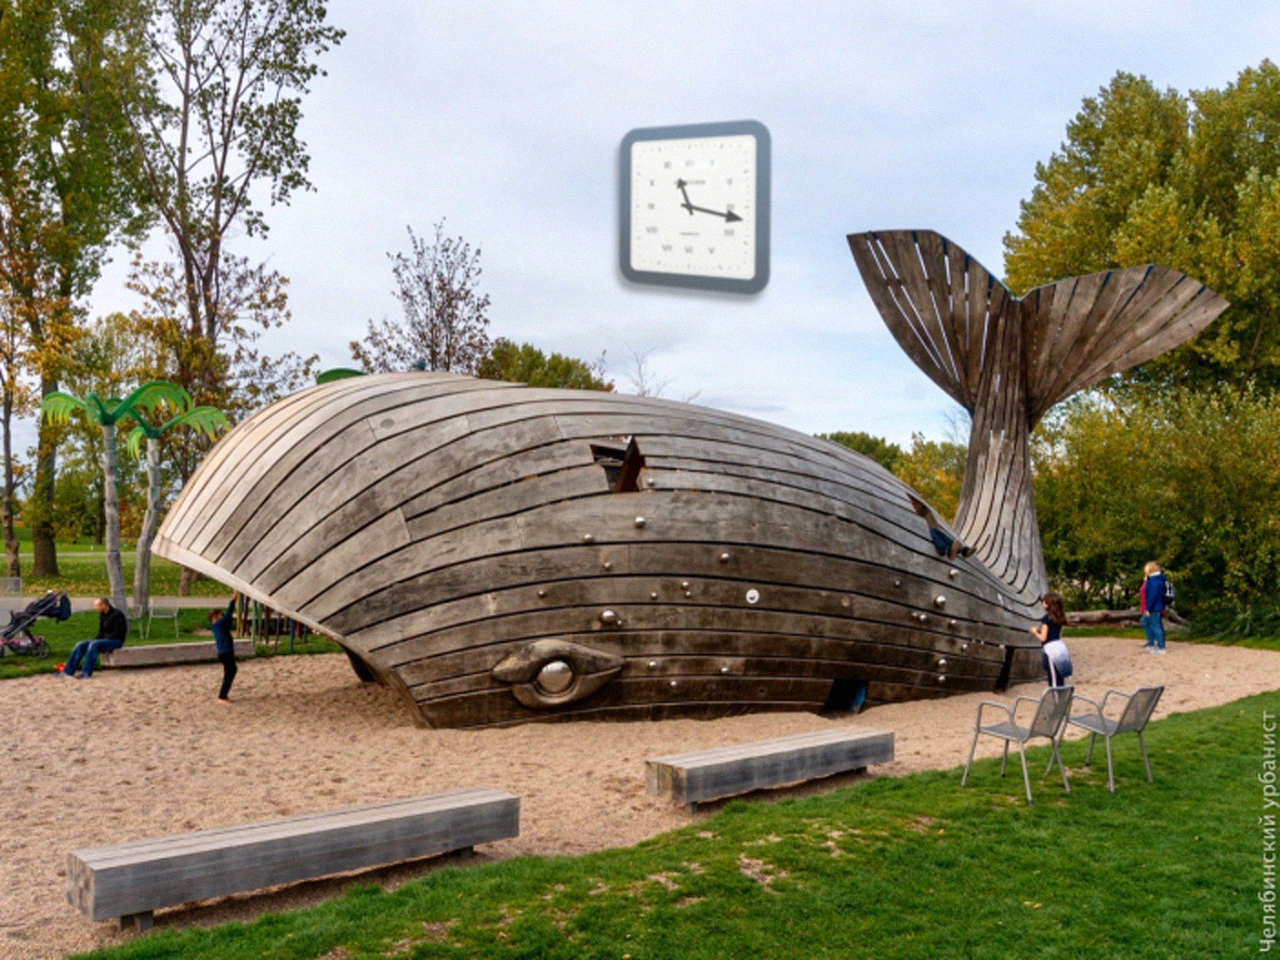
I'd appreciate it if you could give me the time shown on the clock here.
11:17
